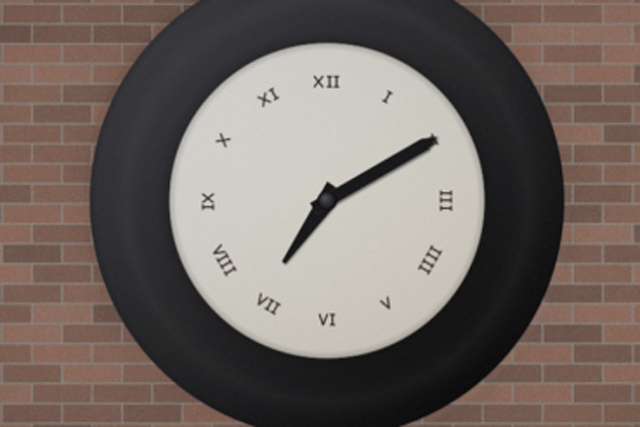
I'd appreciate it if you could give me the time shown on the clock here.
7:10
